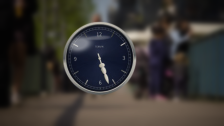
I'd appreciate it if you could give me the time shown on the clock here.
5:27
